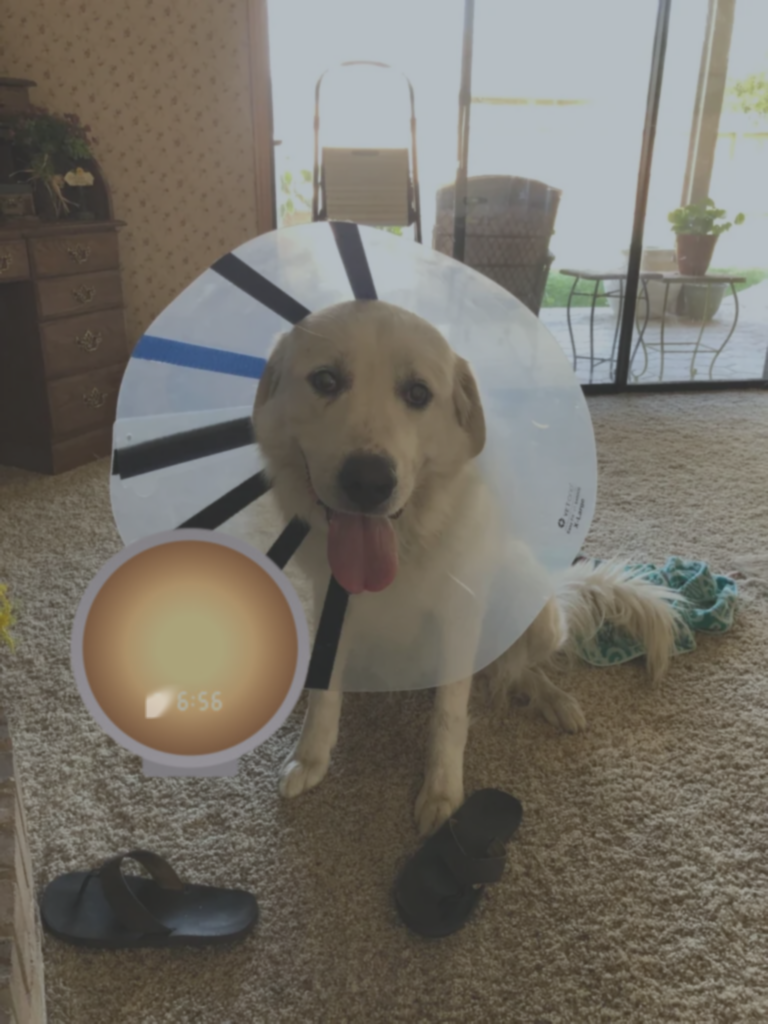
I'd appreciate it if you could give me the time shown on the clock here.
6:56
